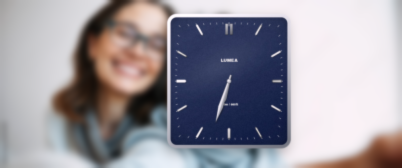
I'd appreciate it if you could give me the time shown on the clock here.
6:33
